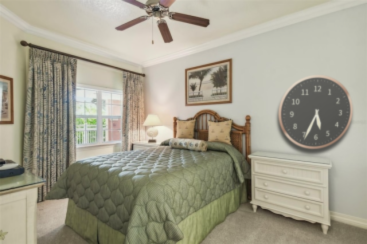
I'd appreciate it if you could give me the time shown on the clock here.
5:34
